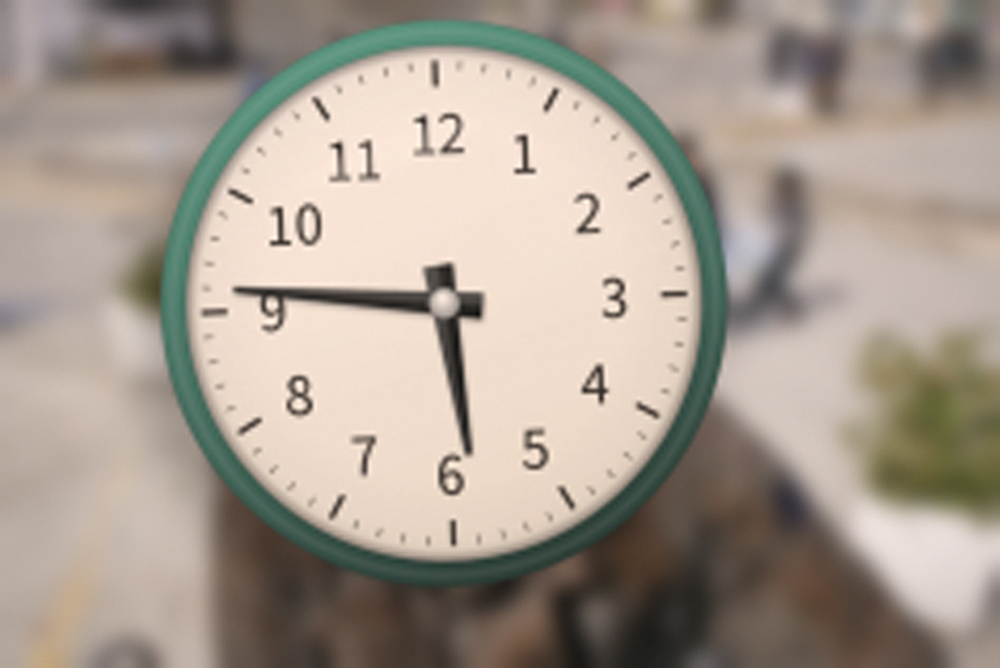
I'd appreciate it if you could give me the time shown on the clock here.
5:46
